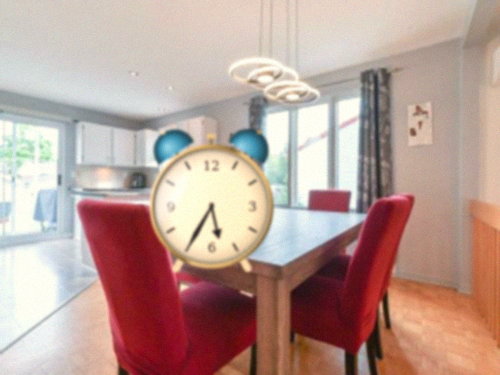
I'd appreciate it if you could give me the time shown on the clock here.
5:35
